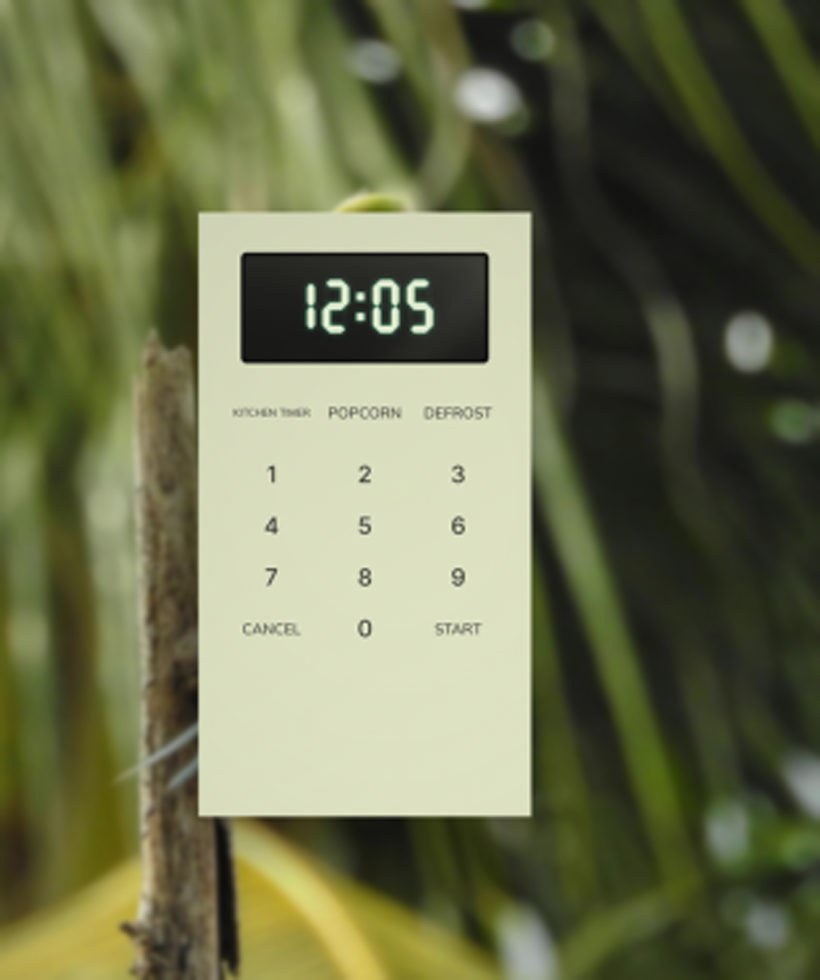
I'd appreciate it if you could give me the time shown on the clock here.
12:05
